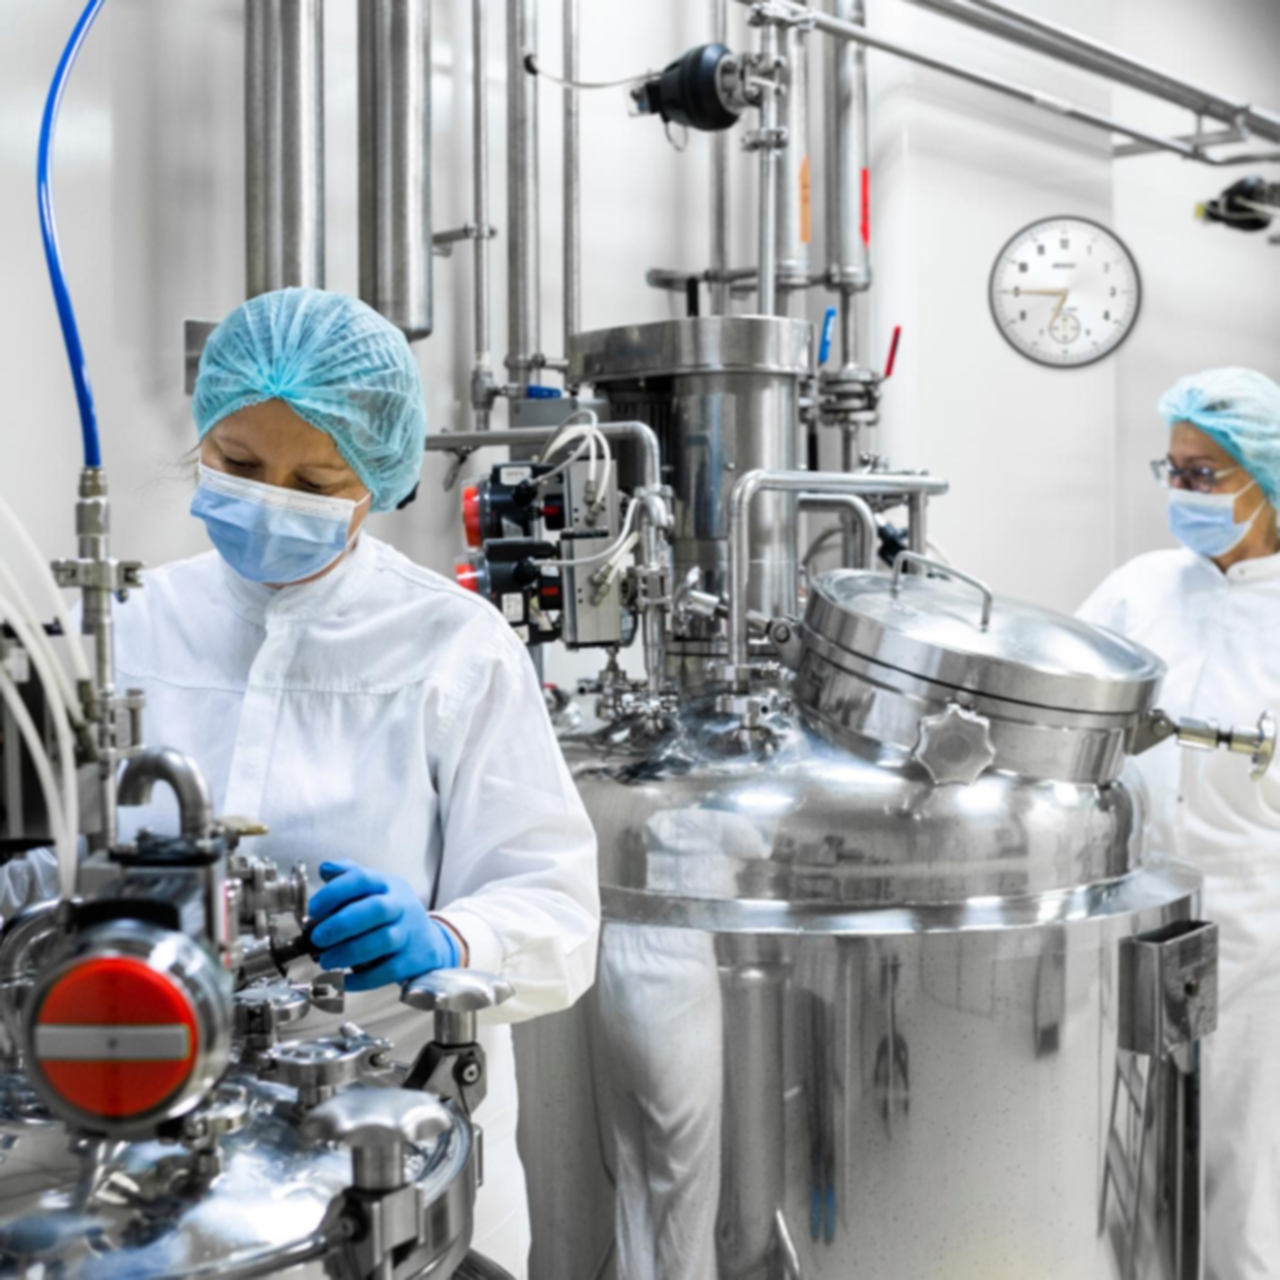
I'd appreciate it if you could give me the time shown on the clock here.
6:45
